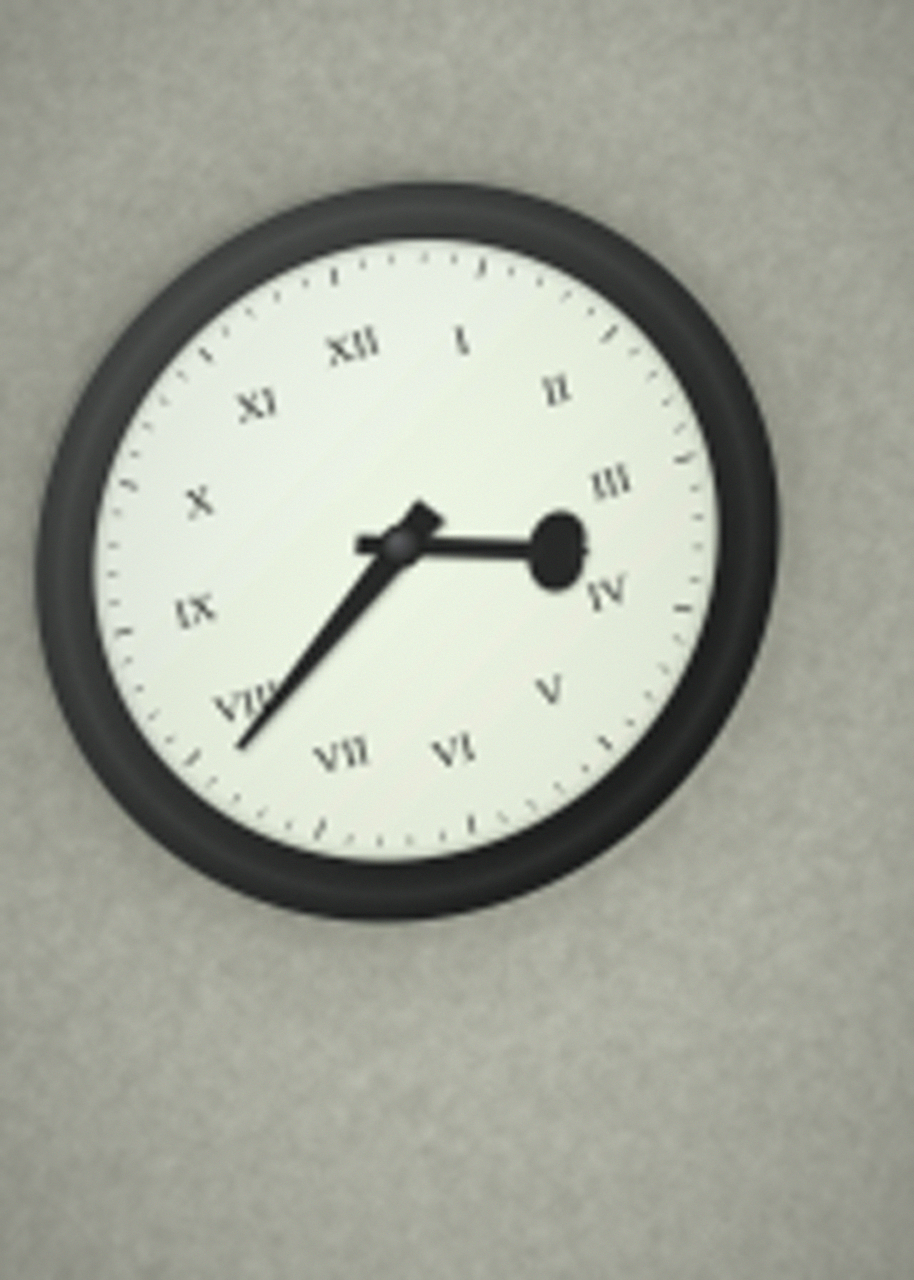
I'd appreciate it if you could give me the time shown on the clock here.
3:39
